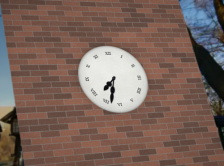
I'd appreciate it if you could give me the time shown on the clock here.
7:33
